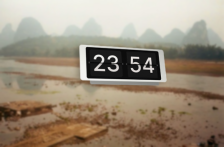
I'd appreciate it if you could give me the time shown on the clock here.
23:54
